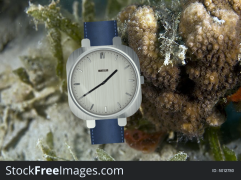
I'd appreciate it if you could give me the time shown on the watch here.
1:40
